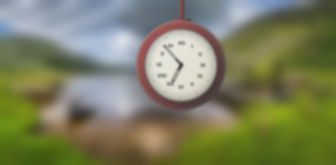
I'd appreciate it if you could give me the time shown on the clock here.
6:53
